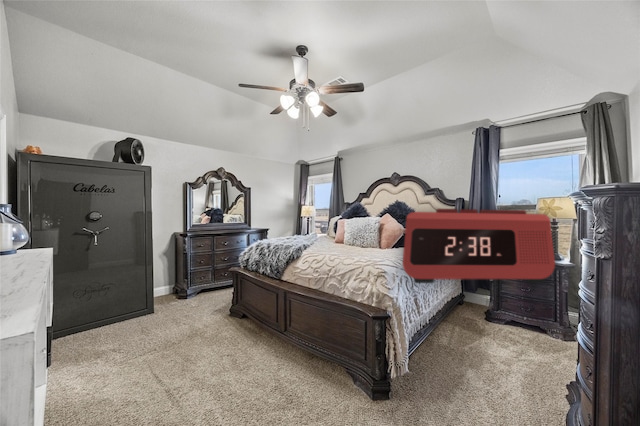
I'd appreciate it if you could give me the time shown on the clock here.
2:38
